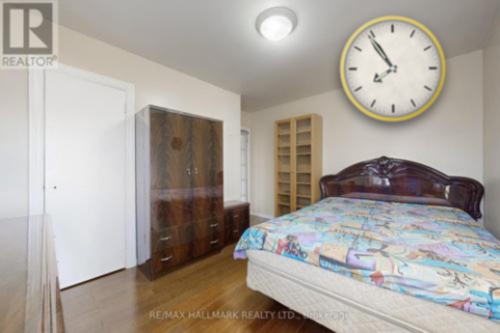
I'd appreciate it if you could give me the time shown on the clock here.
7:54
